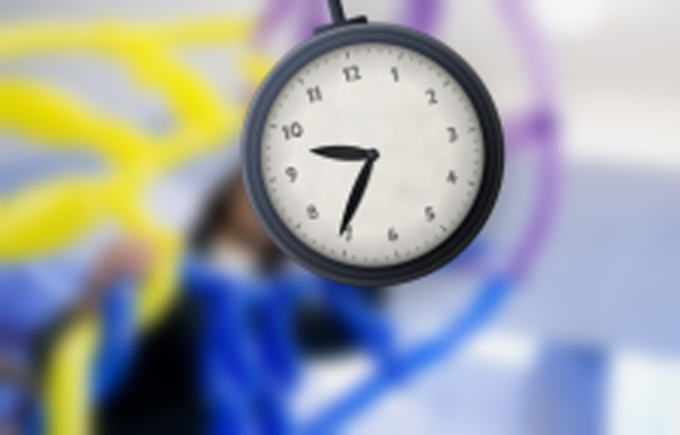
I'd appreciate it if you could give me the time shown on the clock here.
9:36
